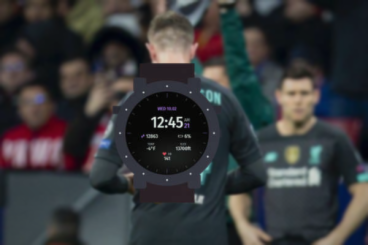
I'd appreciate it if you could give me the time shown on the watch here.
12:45
